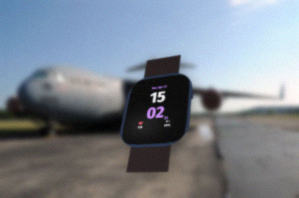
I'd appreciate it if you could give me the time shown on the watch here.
15:02
